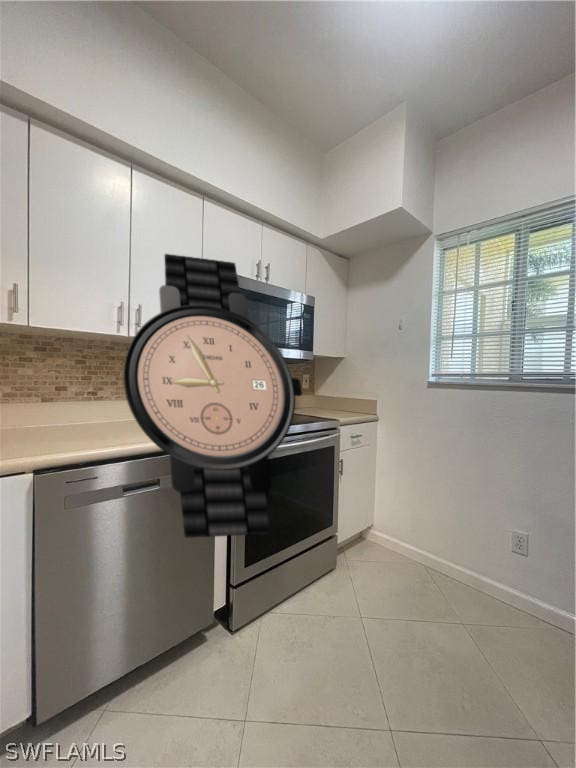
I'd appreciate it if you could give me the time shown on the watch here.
8:56
